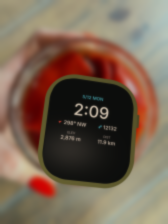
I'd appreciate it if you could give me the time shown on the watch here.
2:09
